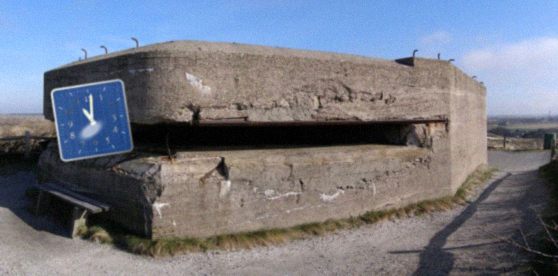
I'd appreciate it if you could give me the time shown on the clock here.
11:01
